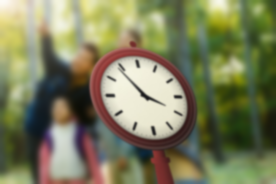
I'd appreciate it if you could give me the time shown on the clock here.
3:54
